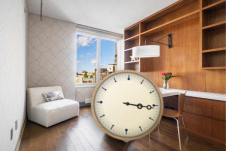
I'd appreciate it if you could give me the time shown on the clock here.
3:16
